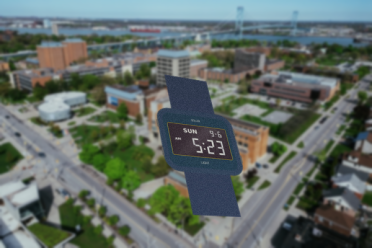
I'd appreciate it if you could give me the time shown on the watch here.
5:23
